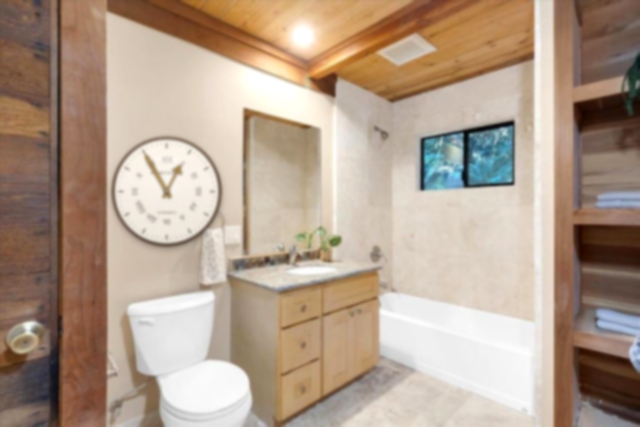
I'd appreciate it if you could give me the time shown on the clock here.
12:55
